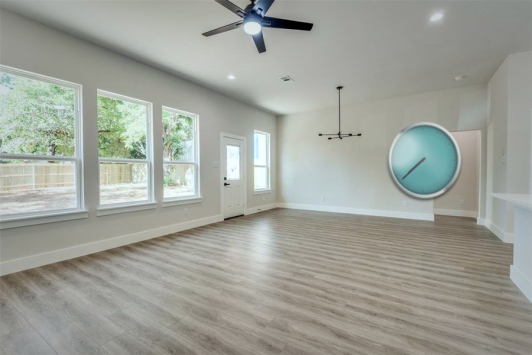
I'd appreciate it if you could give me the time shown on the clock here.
7:38
